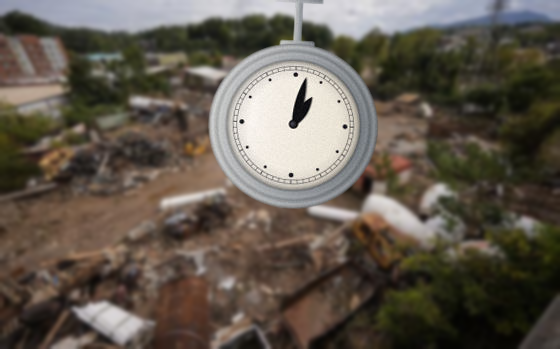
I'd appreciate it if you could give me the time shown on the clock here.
1:02
